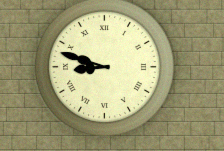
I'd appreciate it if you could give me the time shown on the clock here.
8:48
